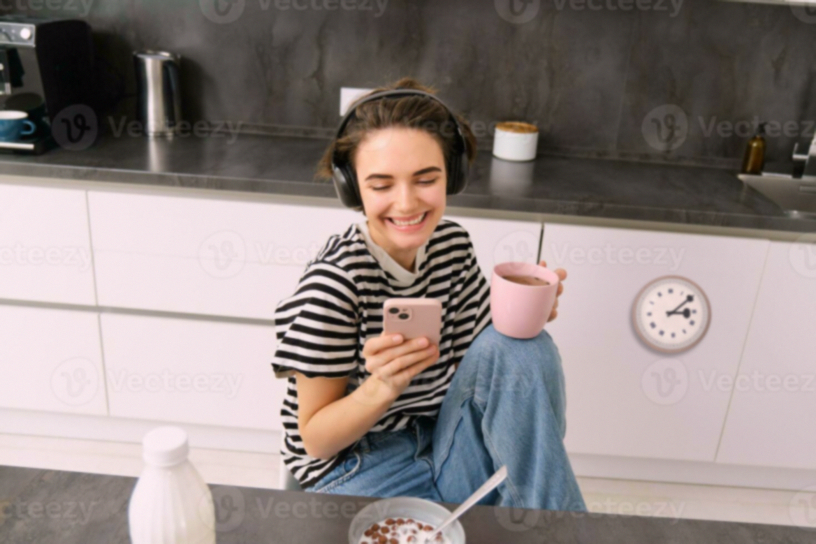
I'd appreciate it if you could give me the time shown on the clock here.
3:09
